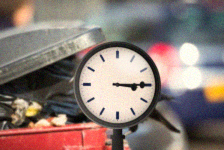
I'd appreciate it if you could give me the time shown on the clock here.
3:15
